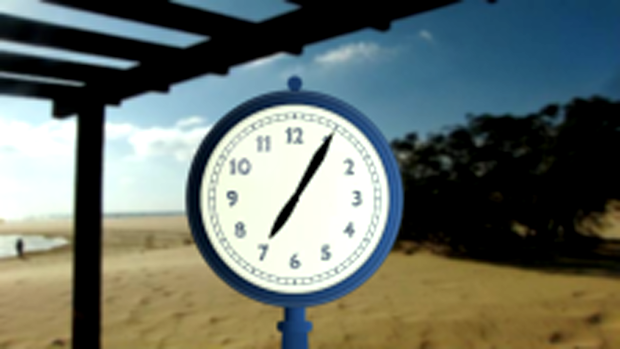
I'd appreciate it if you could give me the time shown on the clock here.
7:05
